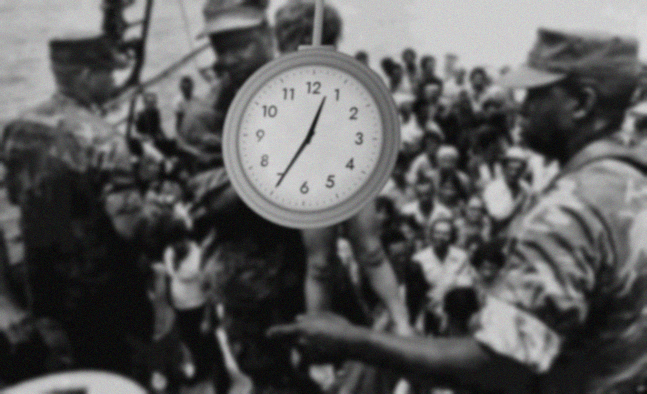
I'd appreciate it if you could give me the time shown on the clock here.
12:35
